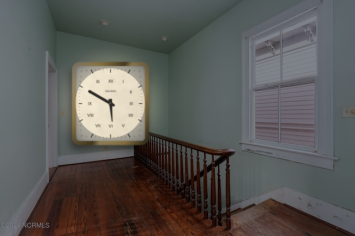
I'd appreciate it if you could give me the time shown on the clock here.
5:50
